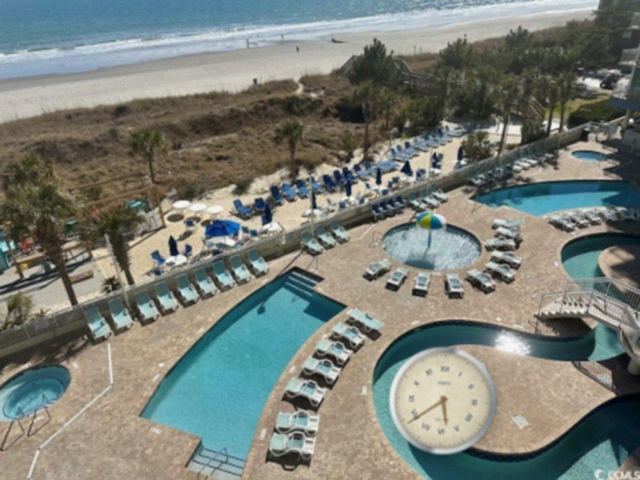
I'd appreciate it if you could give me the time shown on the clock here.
5:39
